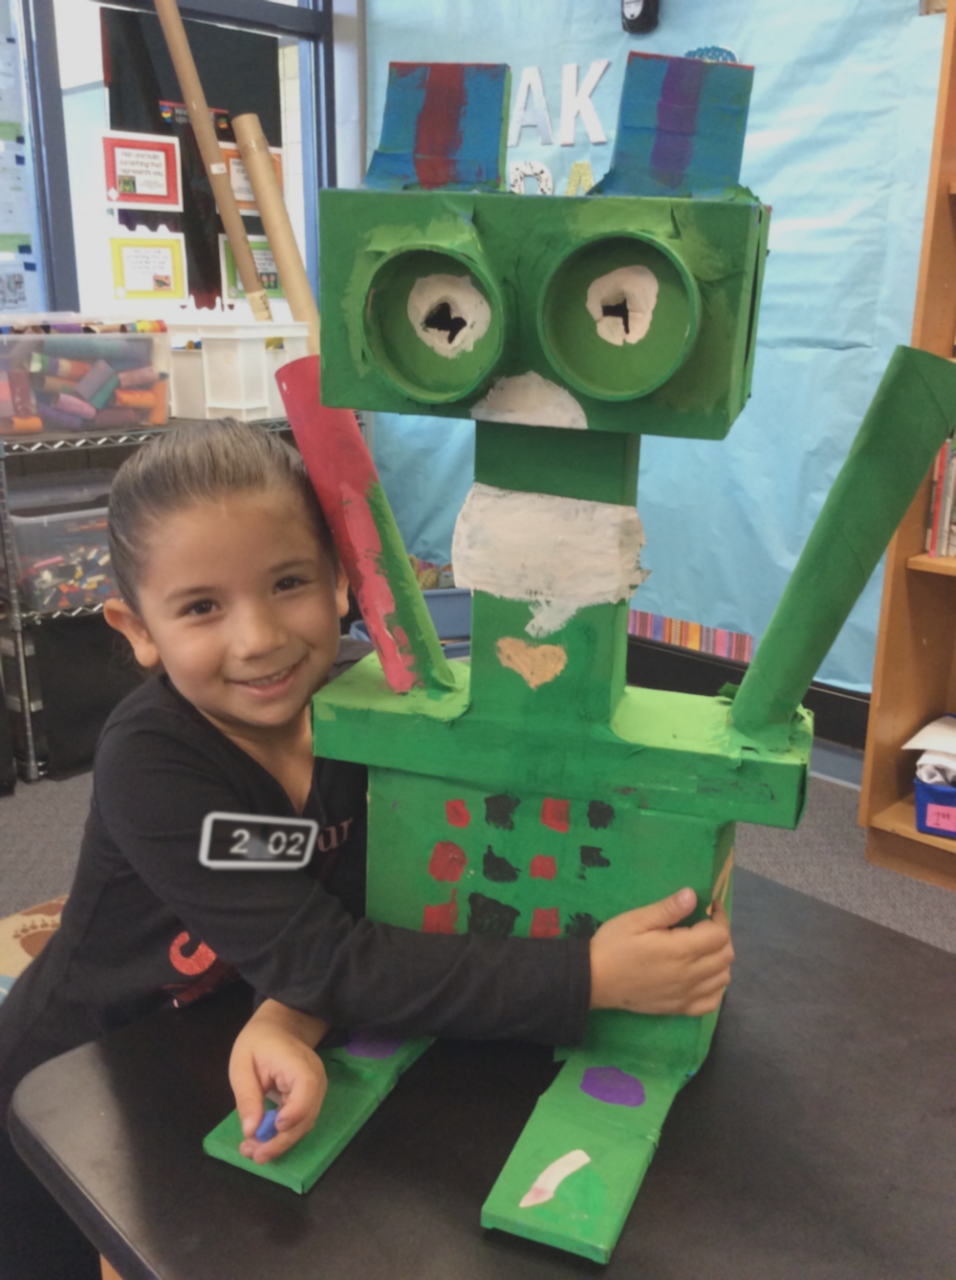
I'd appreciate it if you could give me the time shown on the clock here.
2:02
